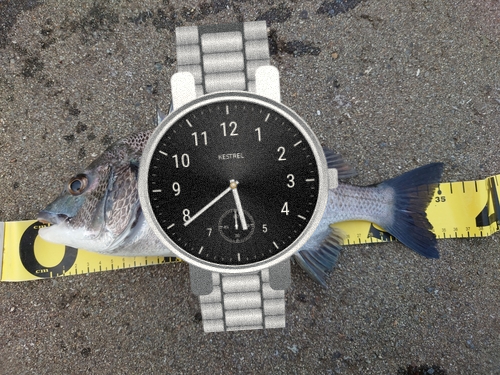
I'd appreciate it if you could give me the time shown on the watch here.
5:39
